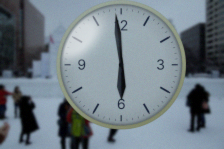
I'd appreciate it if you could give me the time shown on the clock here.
5:59
